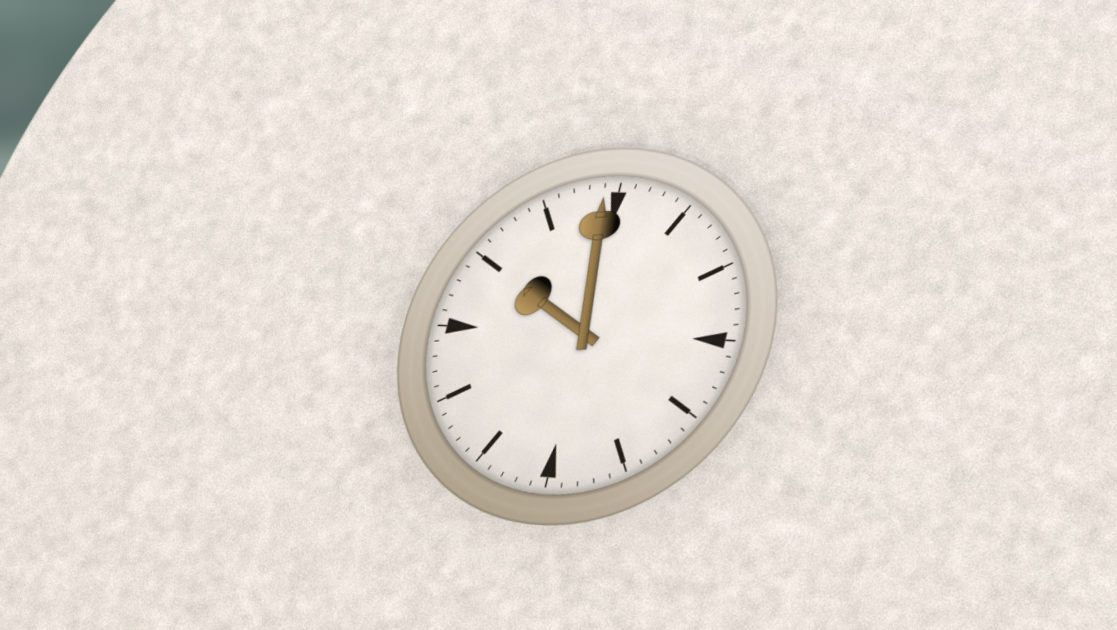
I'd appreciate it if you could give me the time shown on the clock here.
9:59
